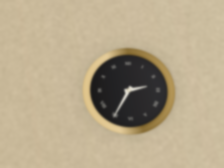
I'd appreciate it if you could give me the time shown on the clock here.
2:35
